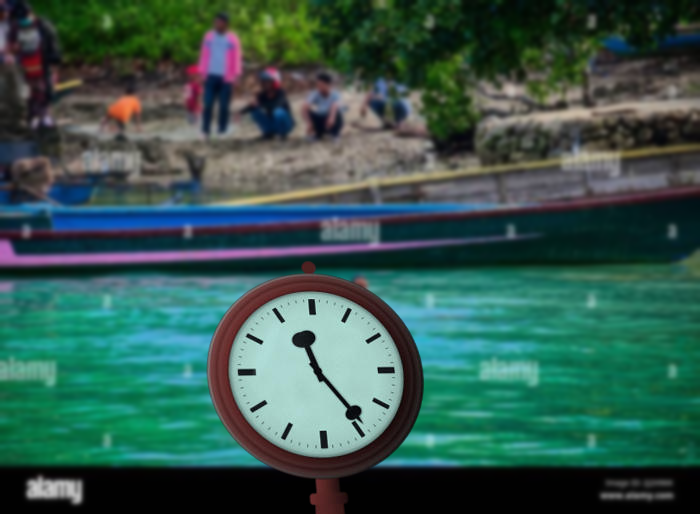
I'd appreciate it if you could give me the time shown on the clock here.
11:24
